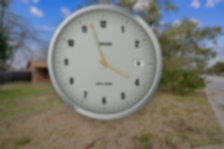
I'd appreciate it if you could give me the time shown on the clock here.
3:57
